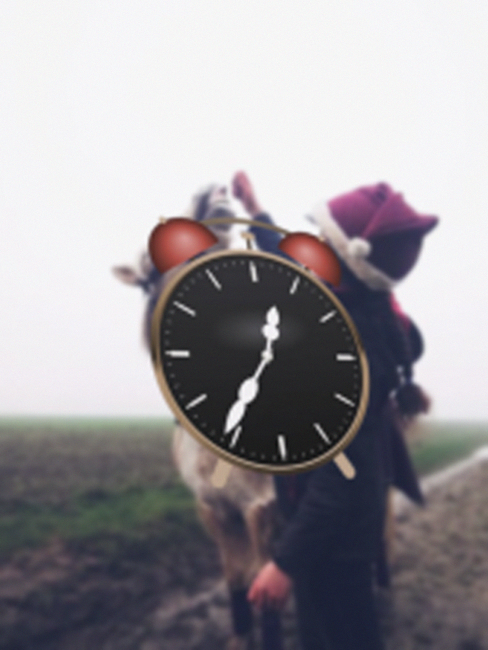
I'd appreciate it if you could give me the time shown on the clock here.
12:36
